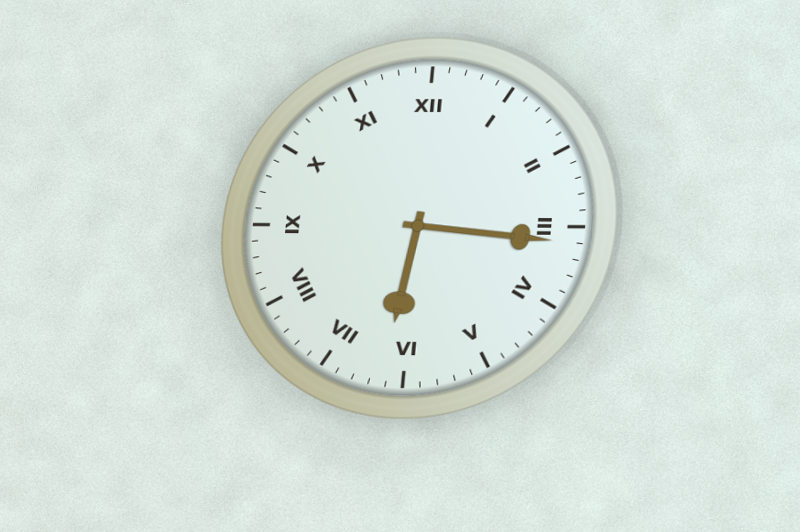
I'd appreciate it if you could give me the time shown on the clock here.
6:16
